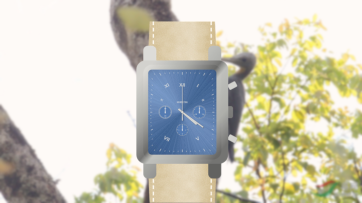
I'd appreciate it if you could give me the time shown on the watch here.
4:21
